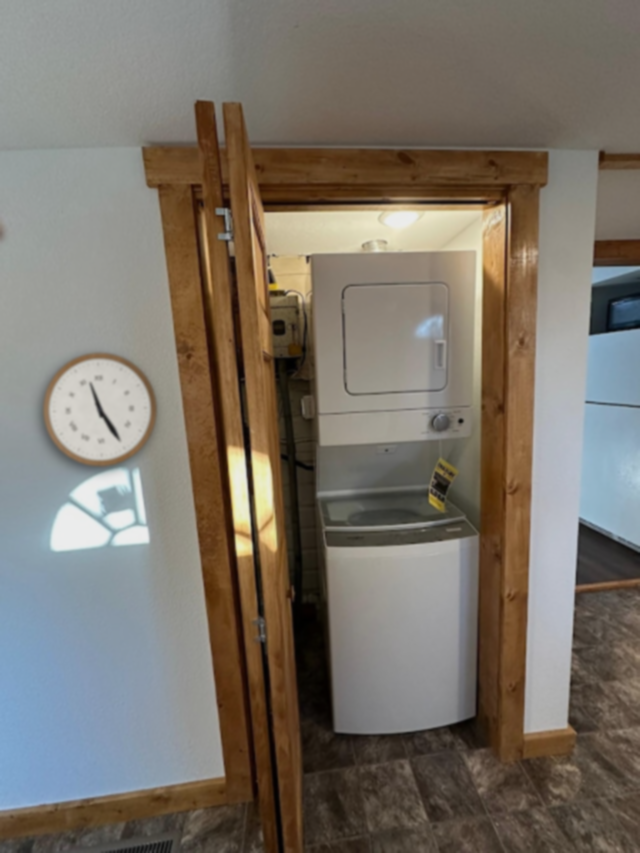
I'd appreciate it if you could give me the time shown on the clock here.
11:25
